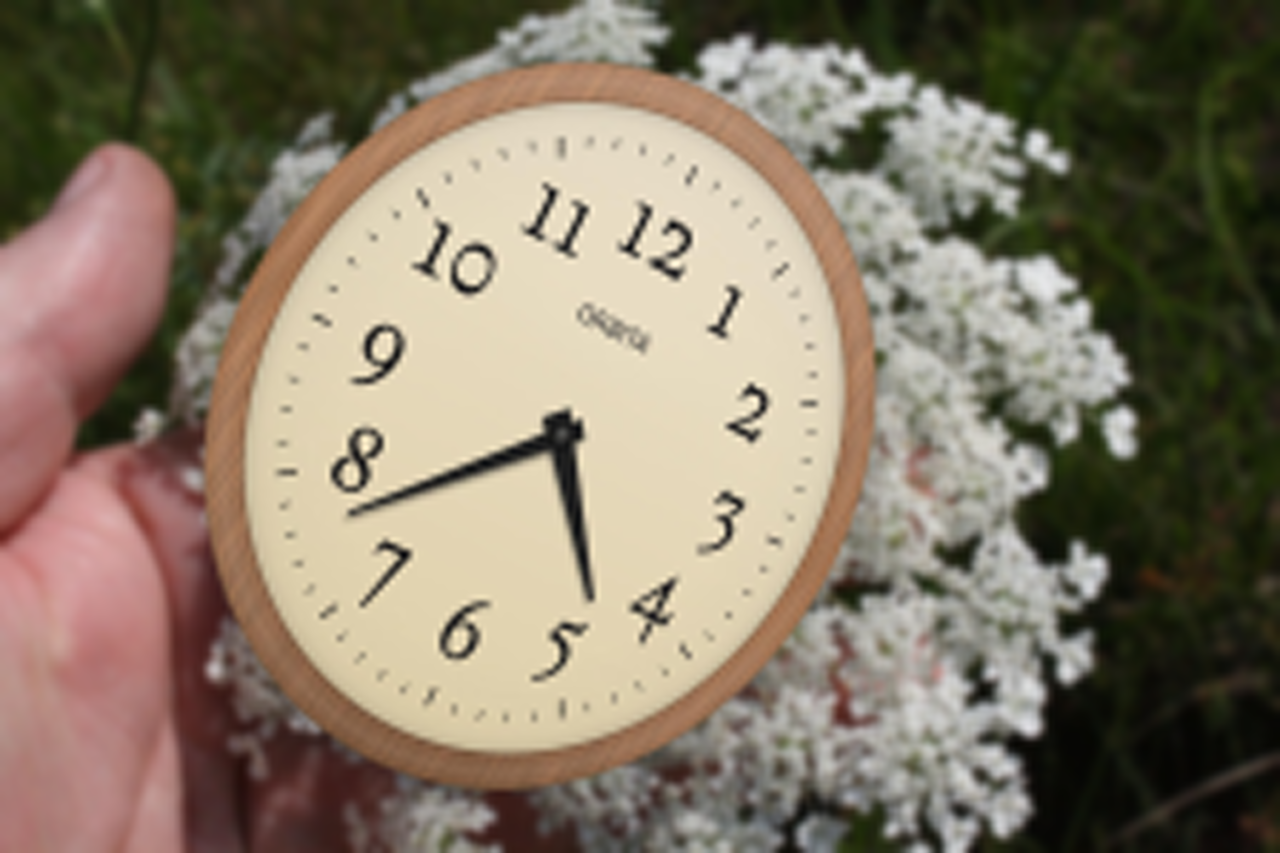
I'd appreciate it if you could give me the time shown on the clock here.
4:38
